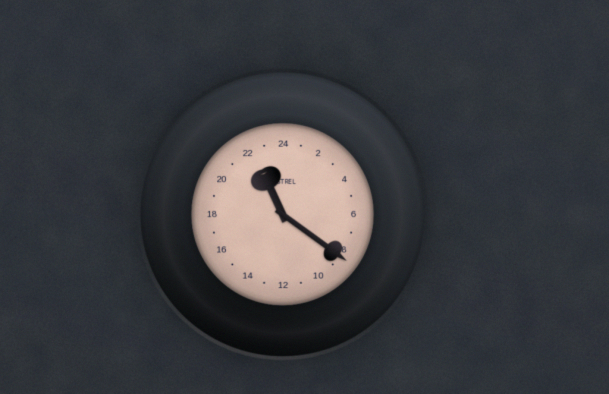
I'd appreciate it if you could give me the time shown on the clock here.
22:21
